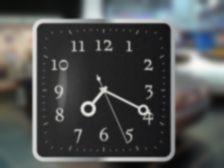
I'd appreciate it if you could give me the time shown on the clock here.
7:19:26
